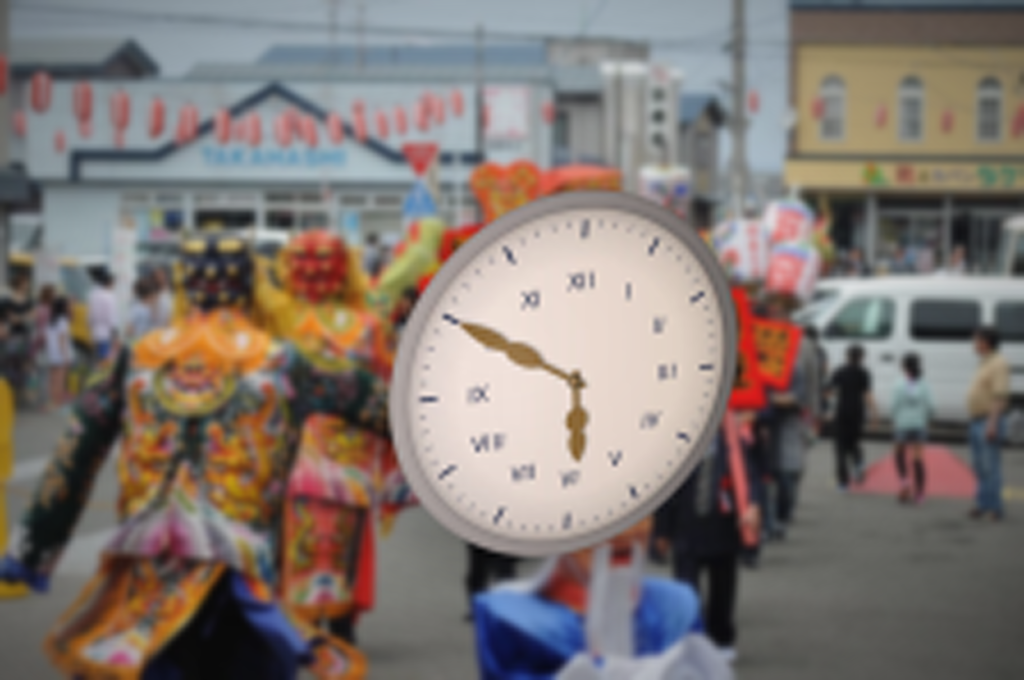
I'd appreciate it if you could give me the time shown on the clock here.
5:50
